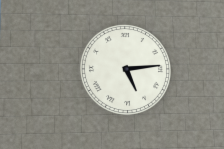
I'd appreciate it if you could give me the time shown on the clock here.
5:14
